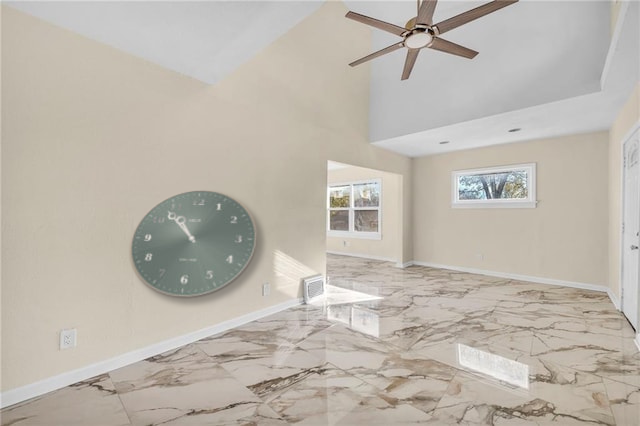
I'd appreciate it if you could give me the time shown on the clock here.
10:53
